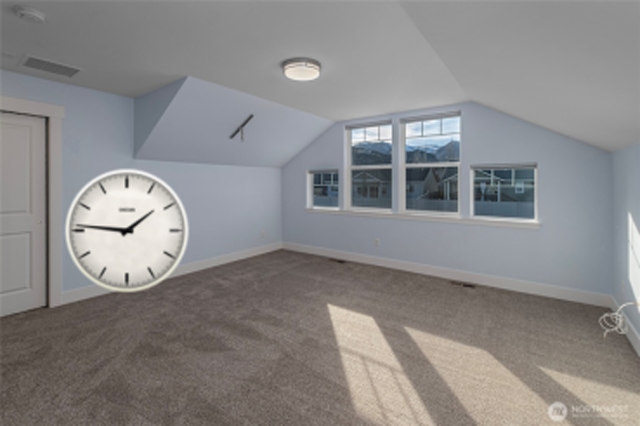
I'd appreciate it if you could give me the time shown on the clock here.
1:46
